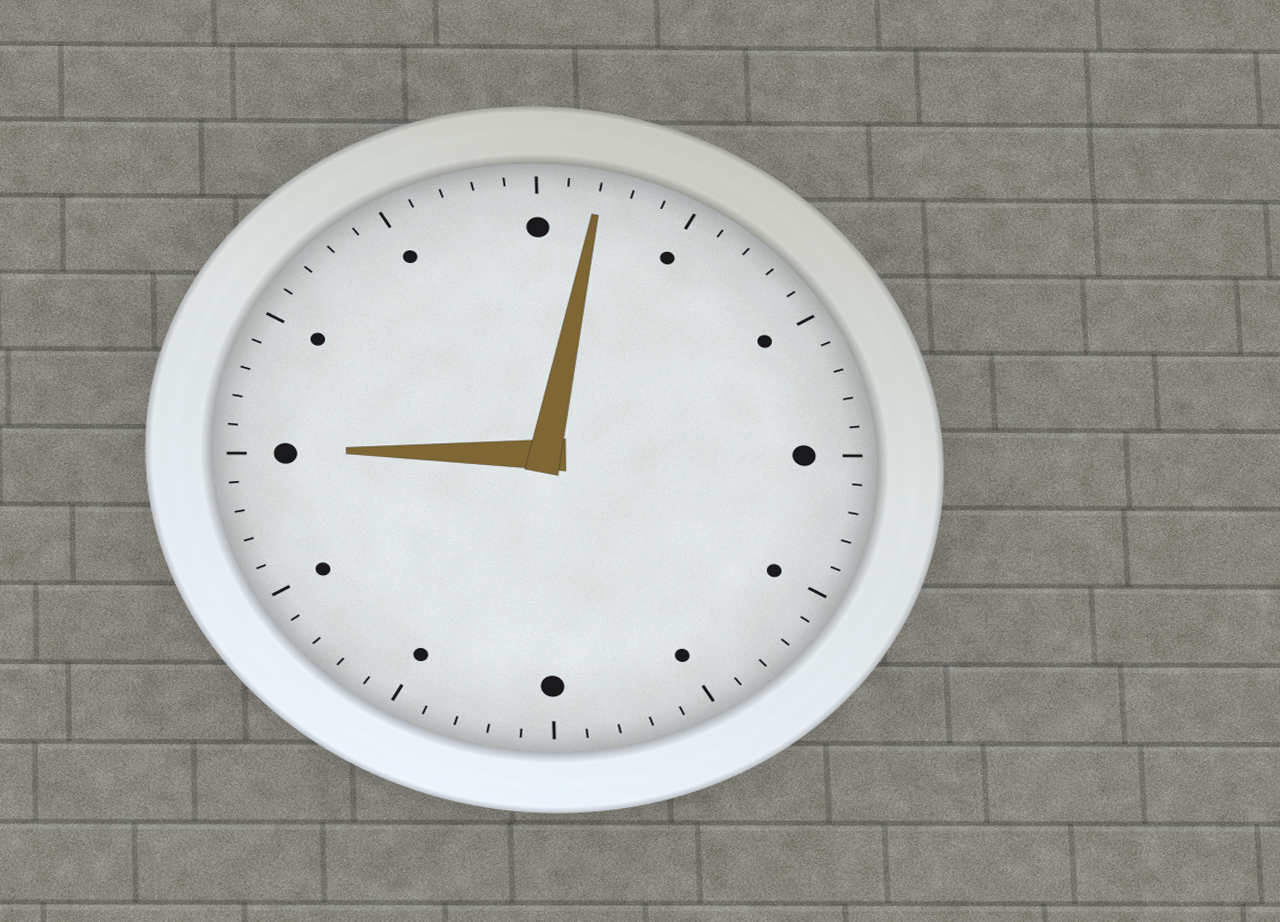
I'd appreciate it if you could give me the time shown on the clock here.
9:02
